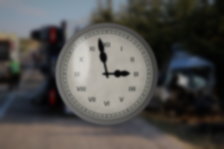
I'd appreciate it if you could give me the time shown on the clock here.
2:58
